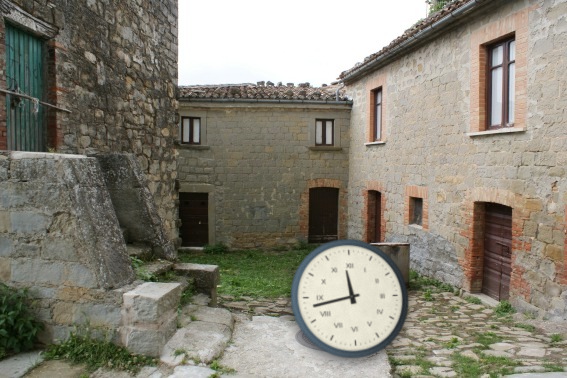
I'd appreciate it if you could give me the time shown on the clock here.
11:43
